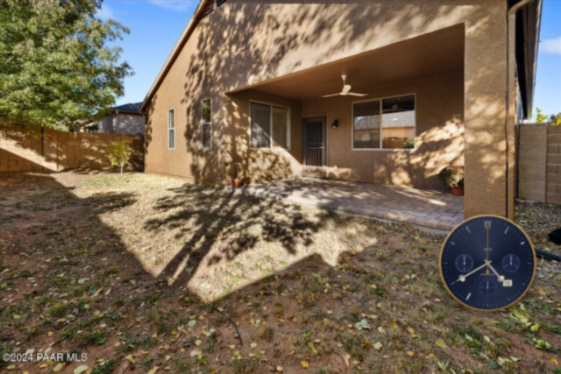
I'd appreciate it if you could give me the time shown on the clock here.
4:40
